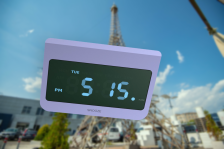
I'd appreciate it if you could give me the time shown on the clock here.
5:15
